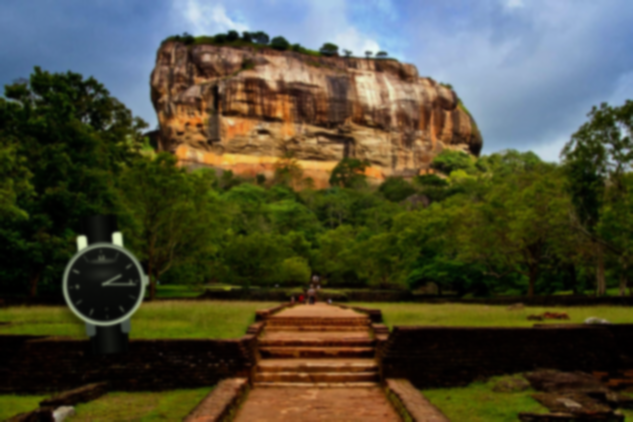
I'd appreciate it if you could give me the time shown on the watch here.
2:16
